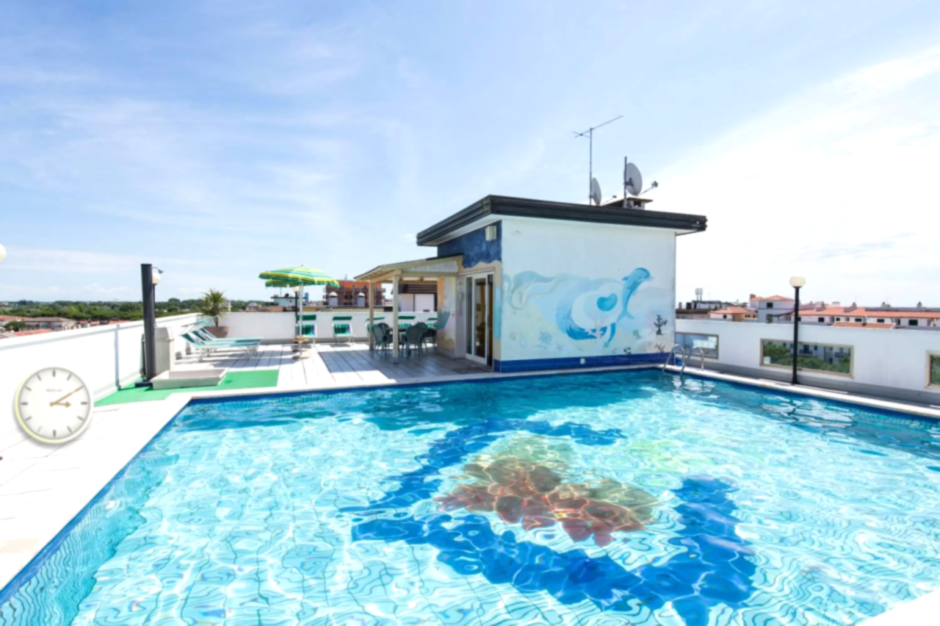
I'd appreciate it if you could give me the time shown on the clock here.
3:10
